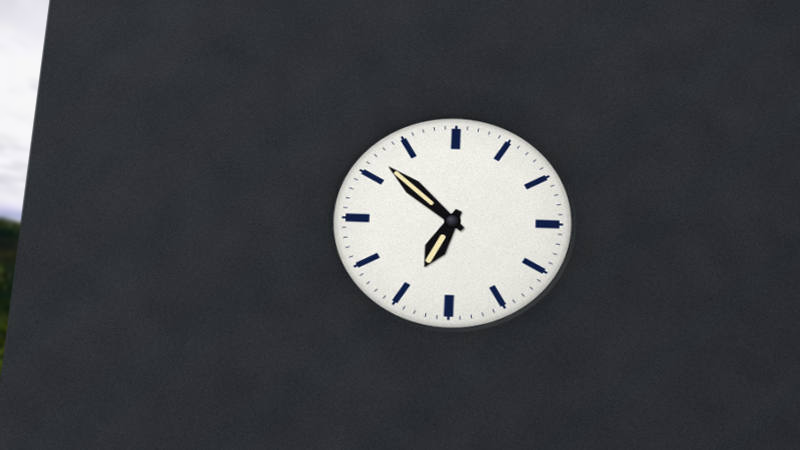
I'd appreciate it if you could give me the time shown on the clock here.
6:52
